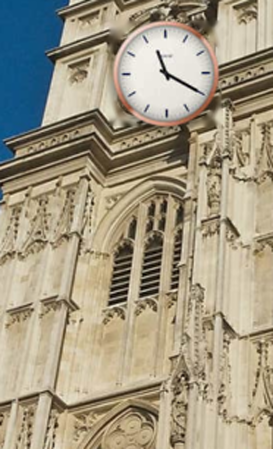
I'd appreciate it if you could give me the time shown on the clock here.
11:20
